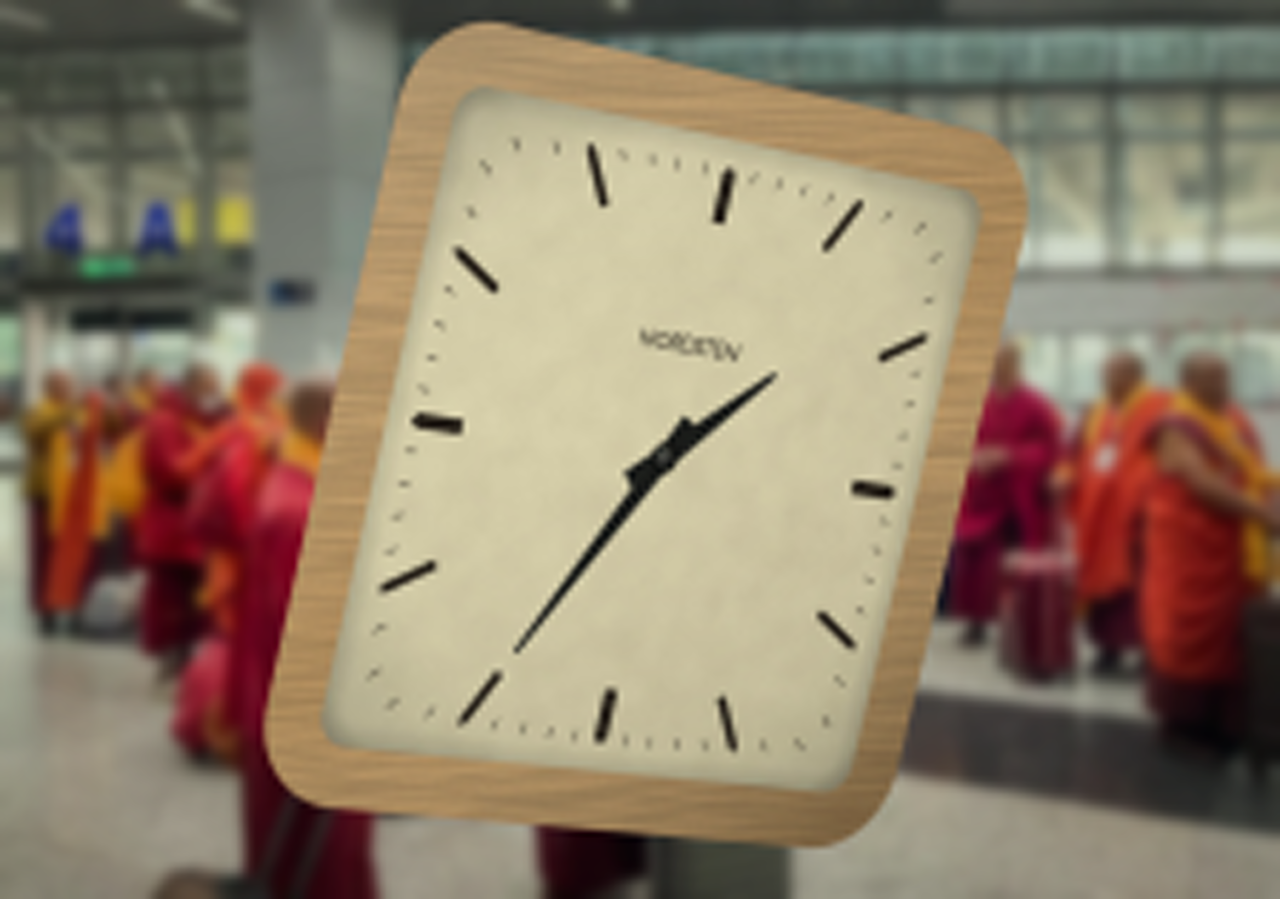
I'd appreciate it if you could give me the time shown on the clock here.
1:35
